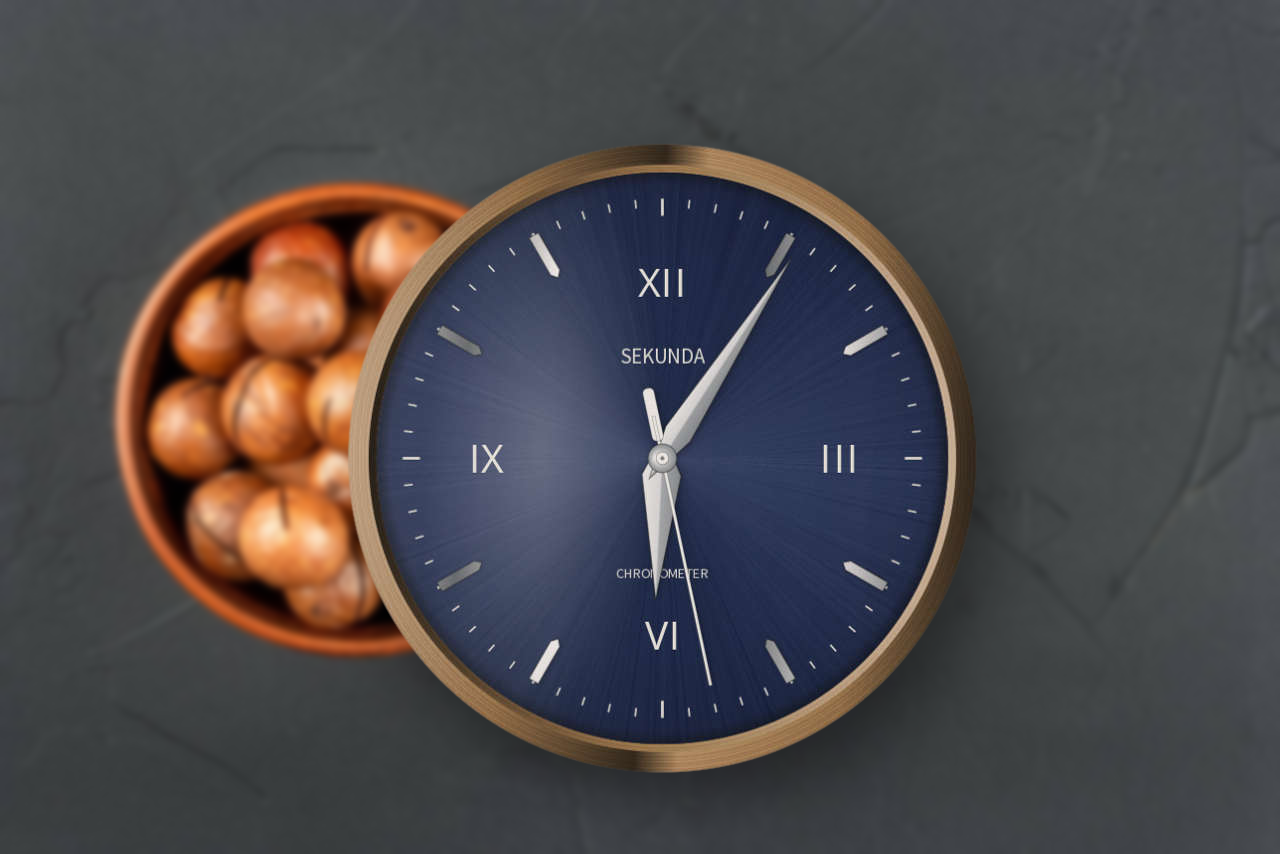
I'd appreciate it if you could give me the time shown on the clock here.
6:05:28
